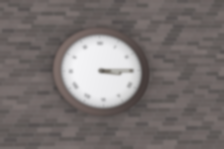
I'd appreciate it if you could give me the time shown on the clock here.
3:15
